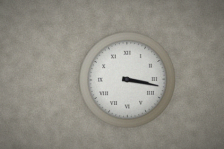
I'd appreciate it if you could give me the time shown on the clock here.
3:17
